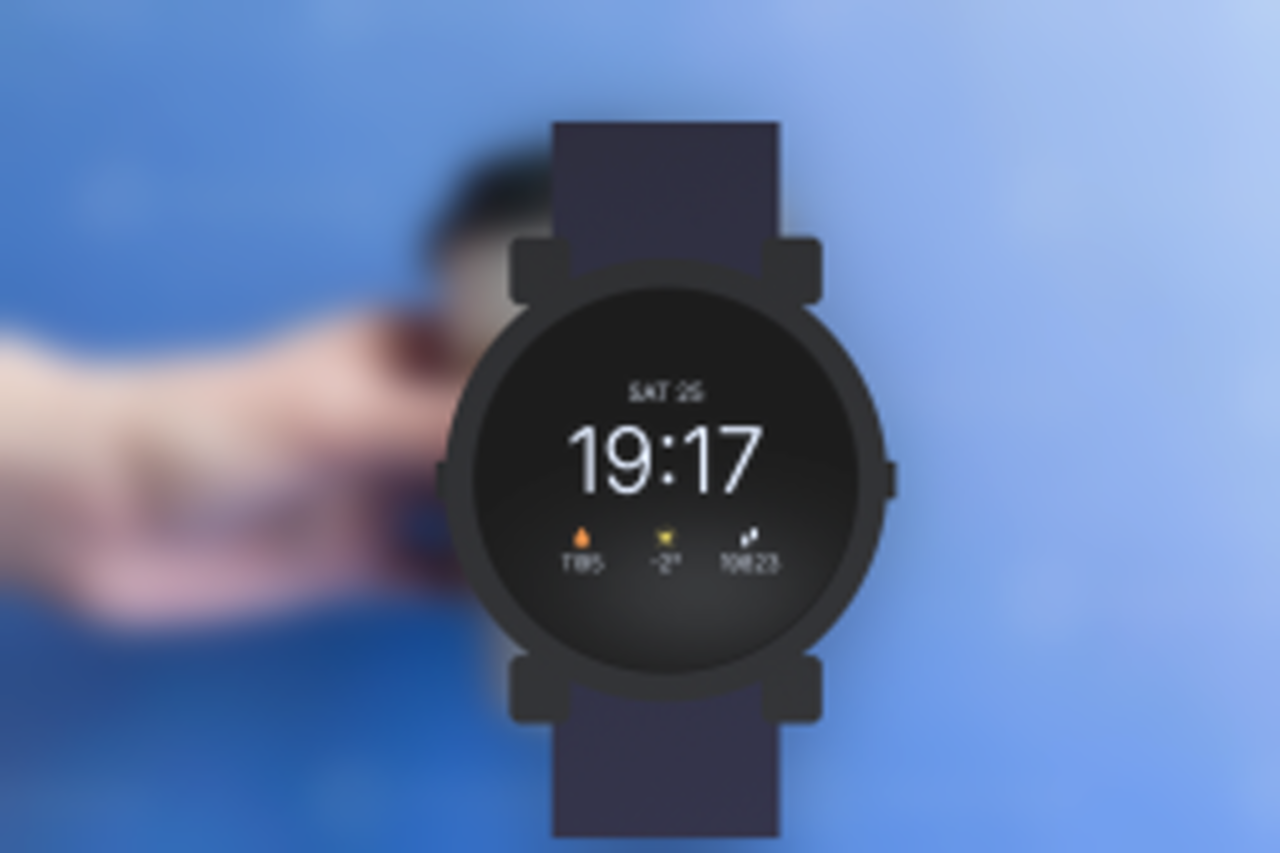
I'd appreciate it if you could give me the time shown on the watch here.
19:17
